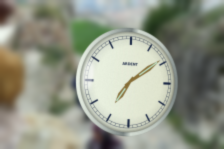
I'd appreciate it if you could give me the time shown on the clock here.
7:09
